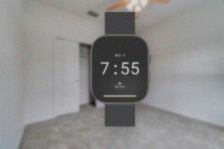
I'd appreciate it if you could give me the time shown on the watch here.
7:55
